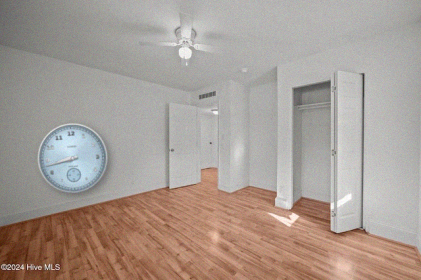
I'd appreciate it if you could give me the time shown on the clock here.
8:43
